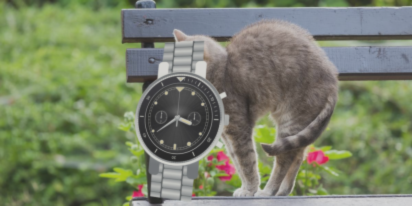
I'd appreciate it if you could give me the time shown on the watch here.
3:39
